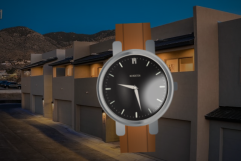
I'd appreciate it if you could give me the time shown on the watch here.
9:28
